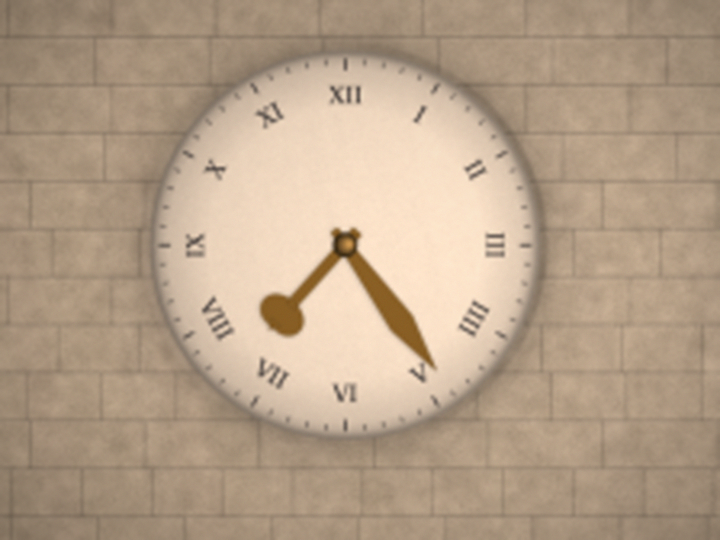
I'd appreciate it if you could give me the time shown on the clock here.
7:24
